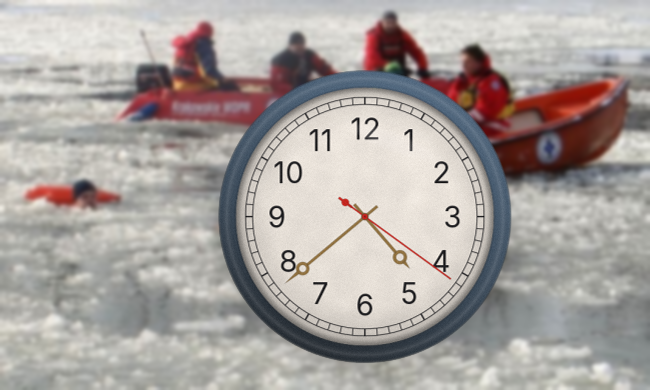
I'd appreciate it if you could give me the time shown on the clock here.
4:38:21
